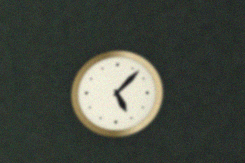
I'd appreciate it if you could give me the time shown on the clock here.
5:07
